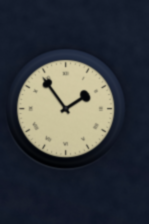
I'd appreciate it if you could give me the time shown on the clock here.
1:54
